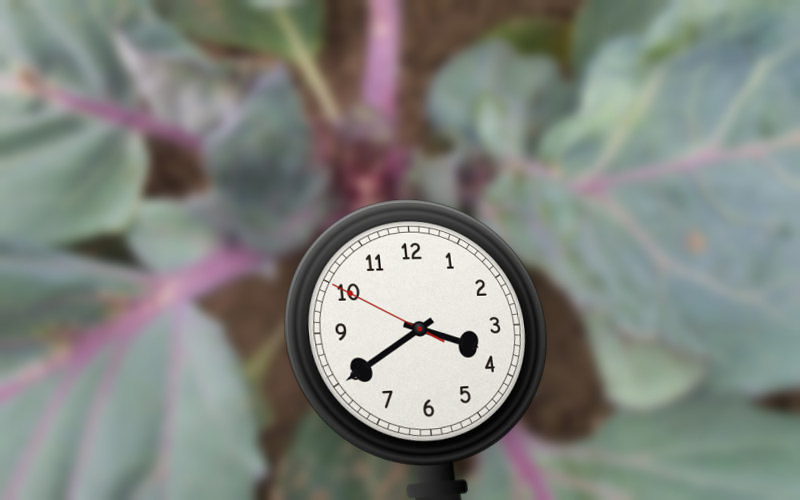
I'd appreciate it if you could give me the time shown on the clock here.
3:39:50
